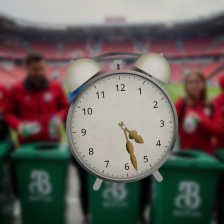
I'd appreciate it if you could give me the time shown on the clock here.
4:28
